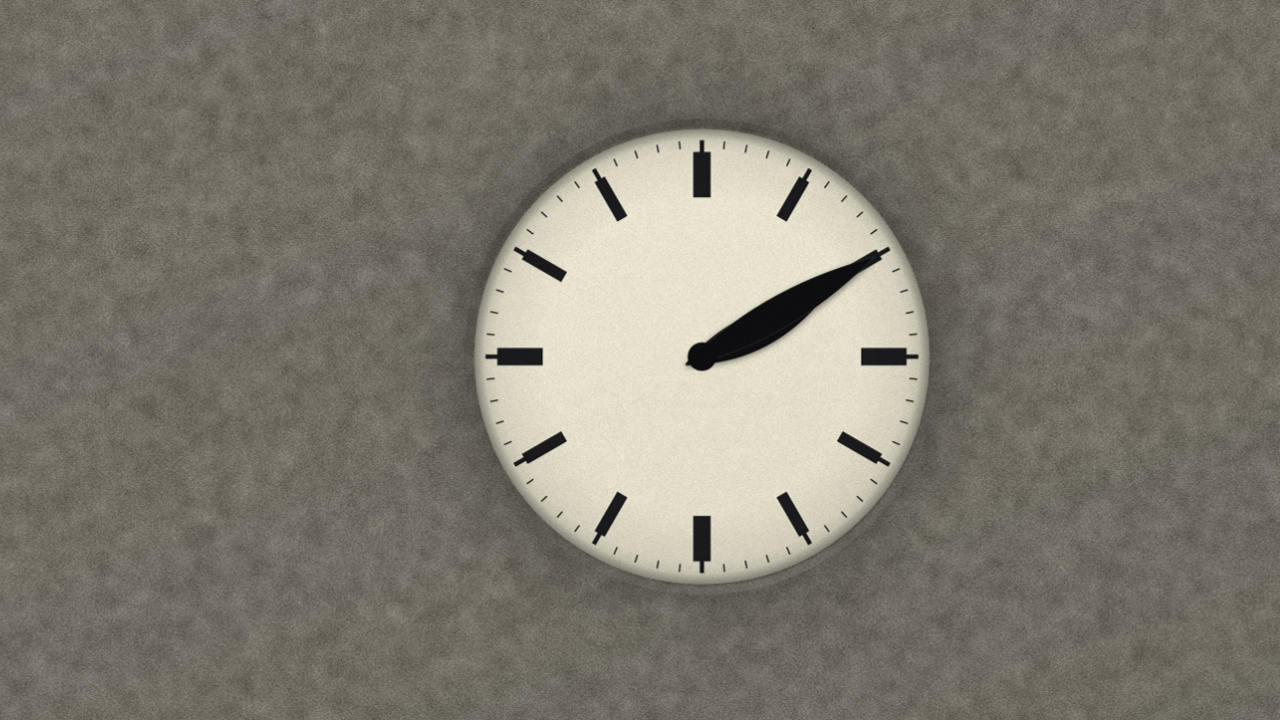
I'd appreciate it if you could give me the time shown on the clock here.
2:10
